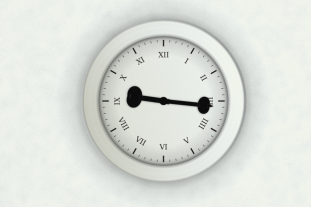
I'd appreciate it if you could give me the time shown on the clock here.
9:16
